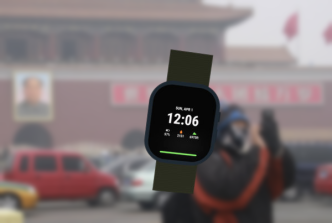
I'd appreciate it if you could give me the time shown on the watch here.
12:06
